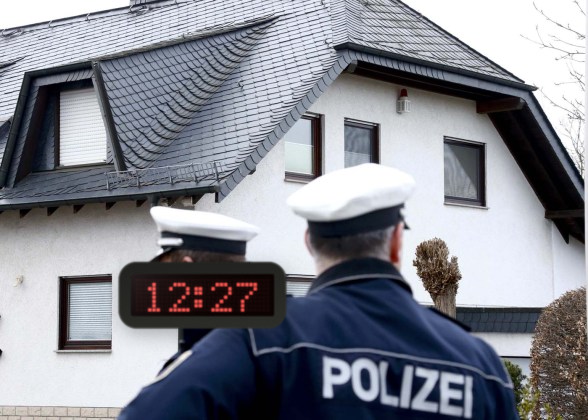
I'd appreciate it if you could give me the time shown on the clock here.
12:27
